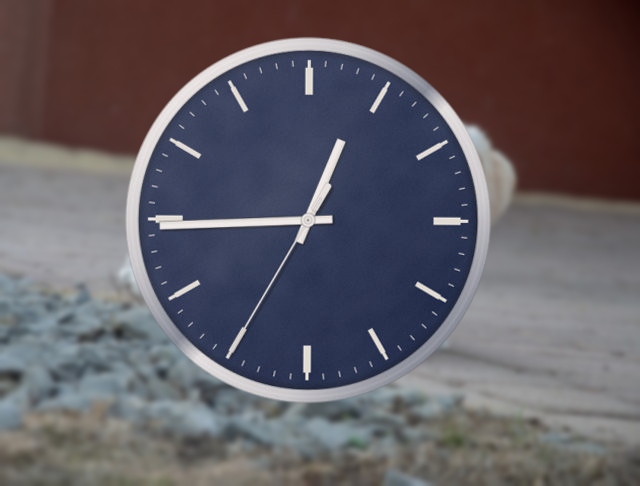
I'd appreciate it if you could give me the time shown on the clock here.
12:44:35
